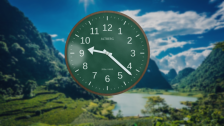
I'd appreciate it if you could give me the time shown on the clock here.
9:22
